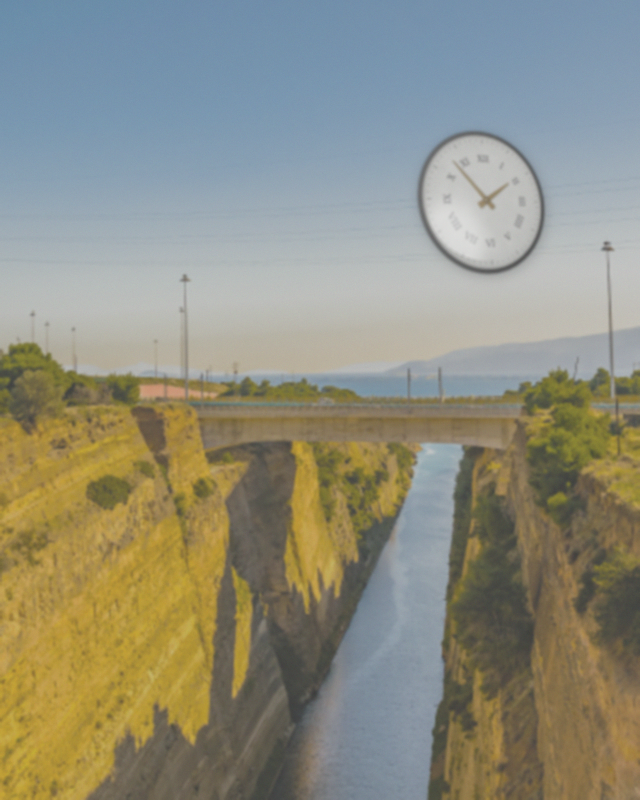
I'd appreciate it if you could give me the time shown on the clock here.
1:53
